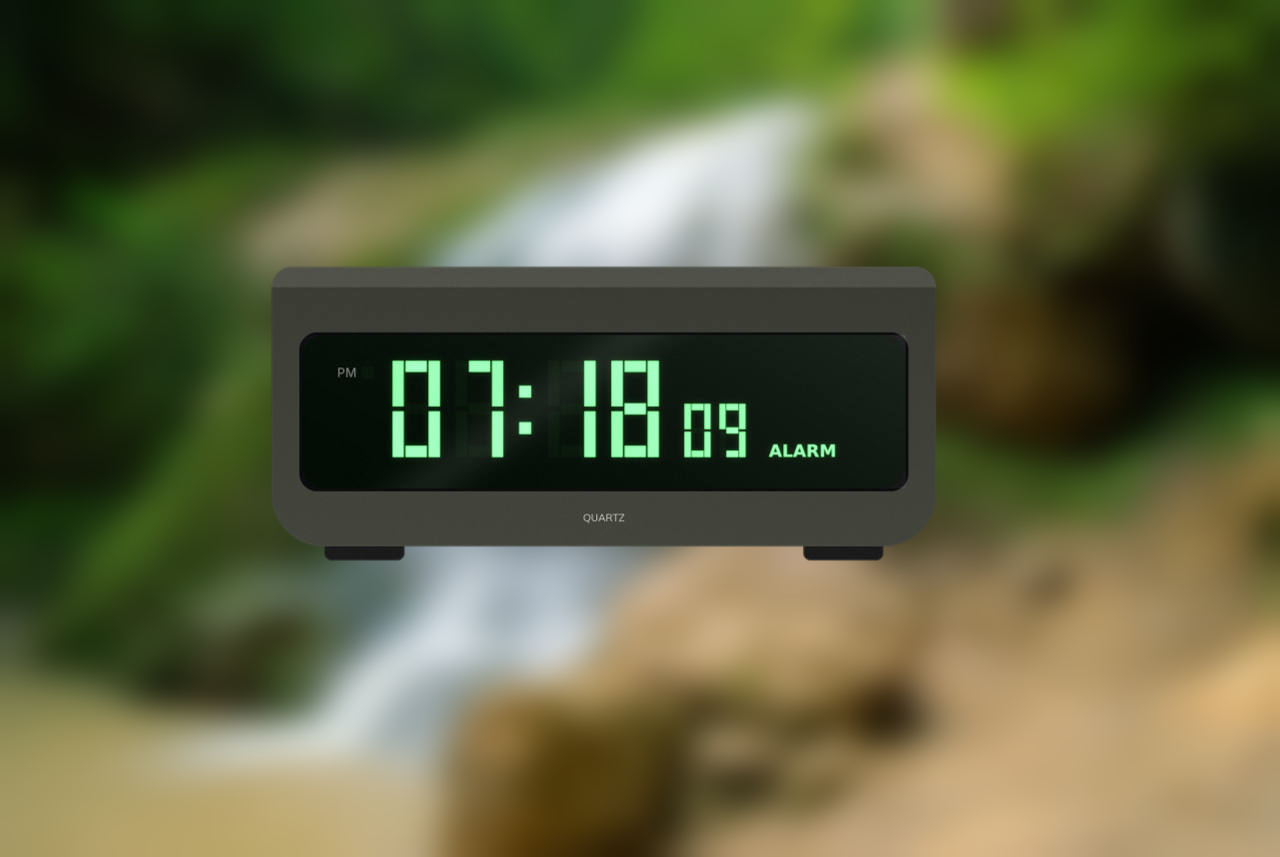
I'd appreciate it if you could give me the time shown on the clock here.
7:18:09
